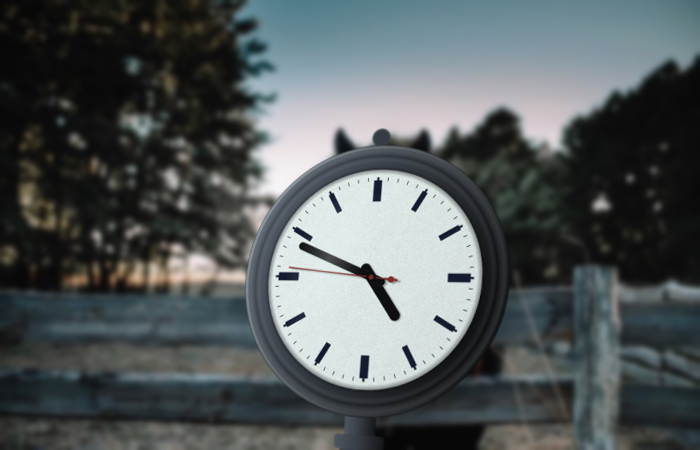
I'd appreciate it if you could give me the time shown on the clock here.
4:48:46
